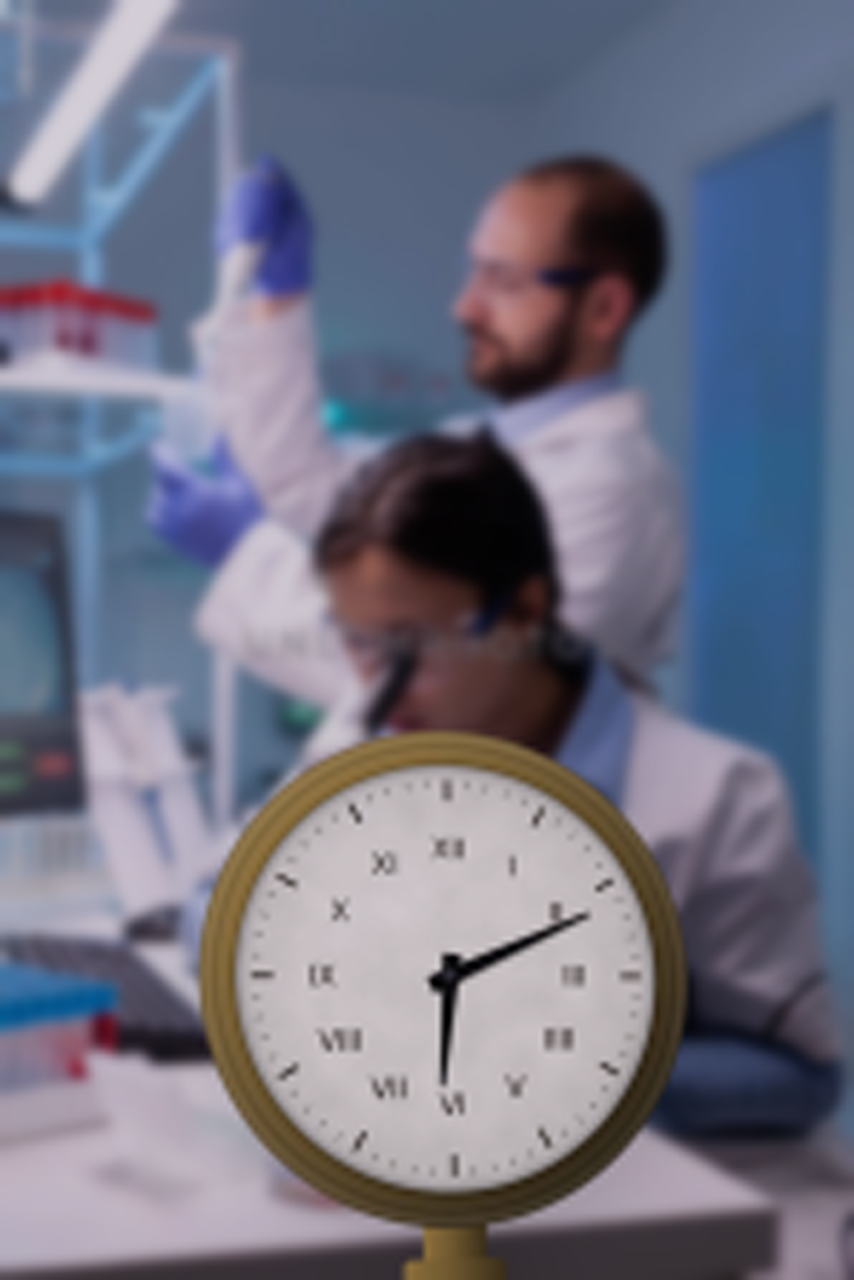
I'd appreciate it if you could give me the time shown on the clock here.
6:11
